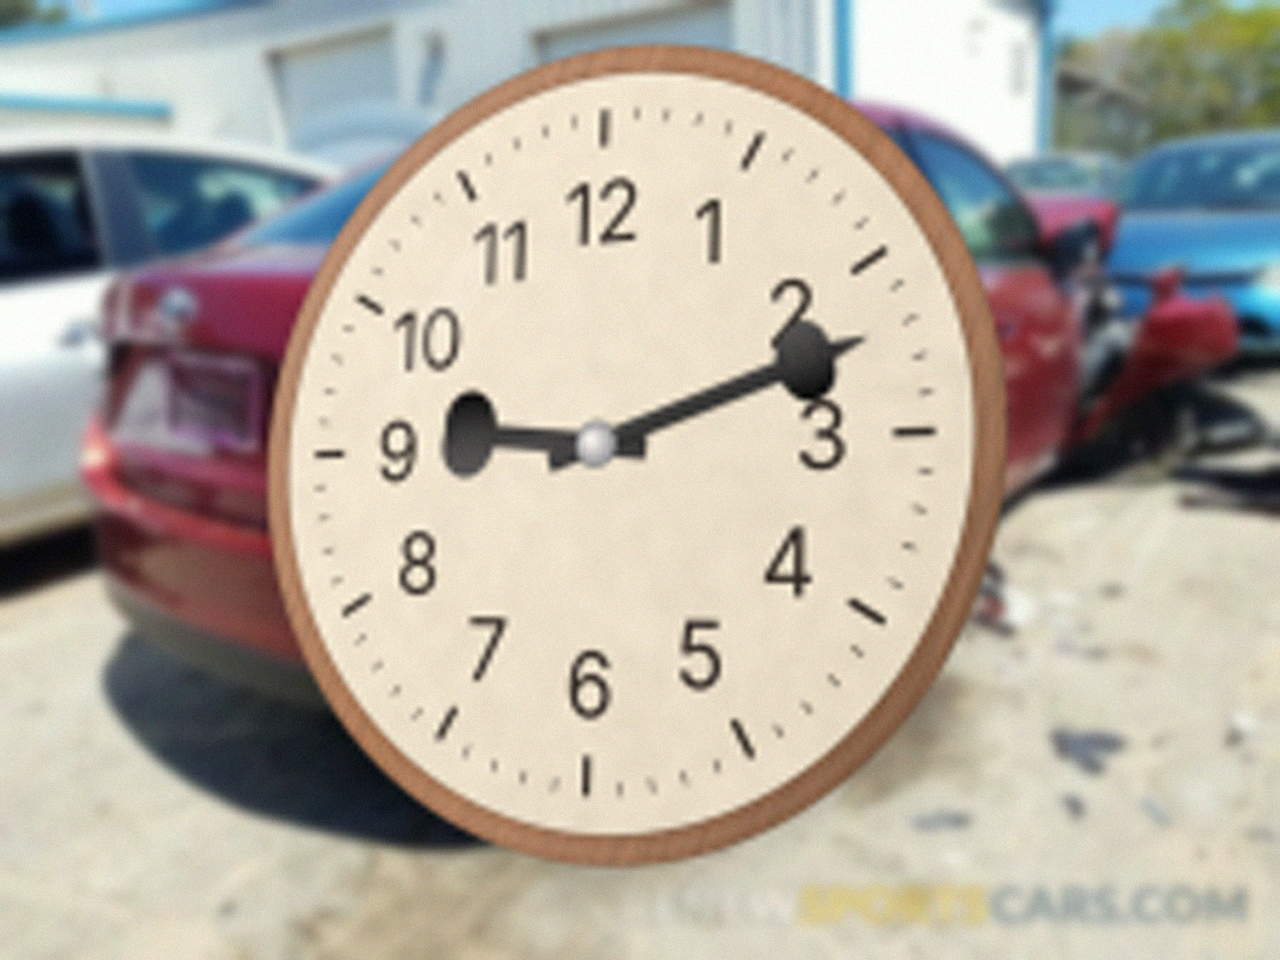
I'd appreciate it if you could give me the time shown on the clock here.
9:12
